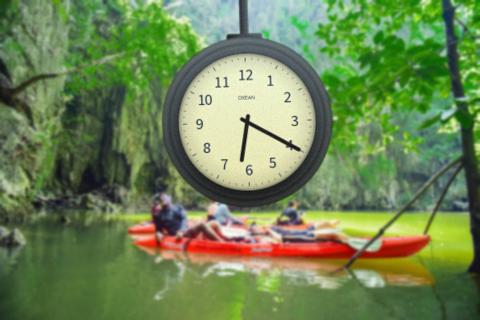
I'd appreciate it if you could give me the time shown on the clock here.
6:20
